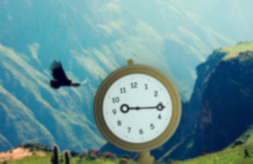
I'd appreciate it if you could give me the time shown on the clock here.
9:16
